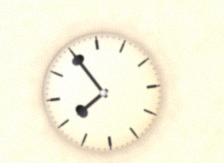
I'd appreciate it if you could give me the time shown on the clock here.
7:55
